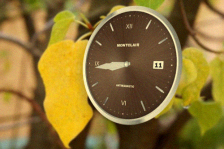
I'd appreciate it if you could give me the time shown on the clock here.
8:44
